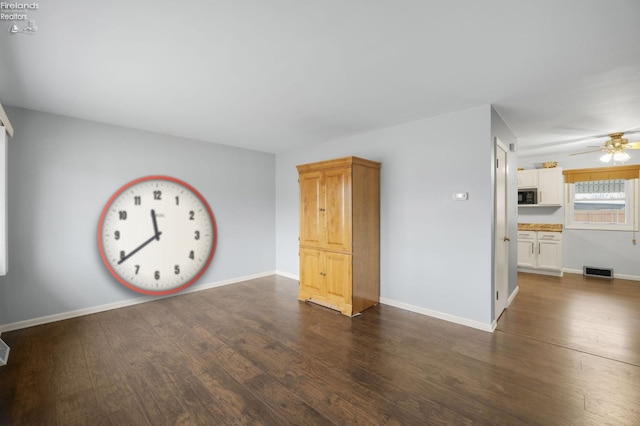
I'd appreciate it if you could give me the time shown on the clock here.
11:39
